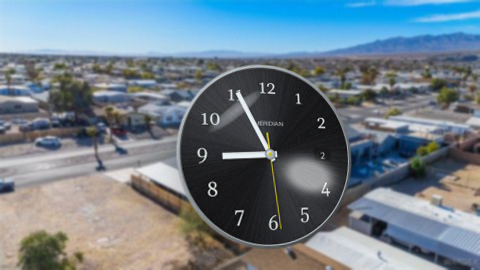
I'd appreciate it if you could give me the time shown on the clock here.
8:55:29
